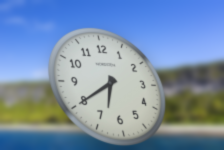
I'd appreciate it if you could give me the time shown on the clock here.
6:40
